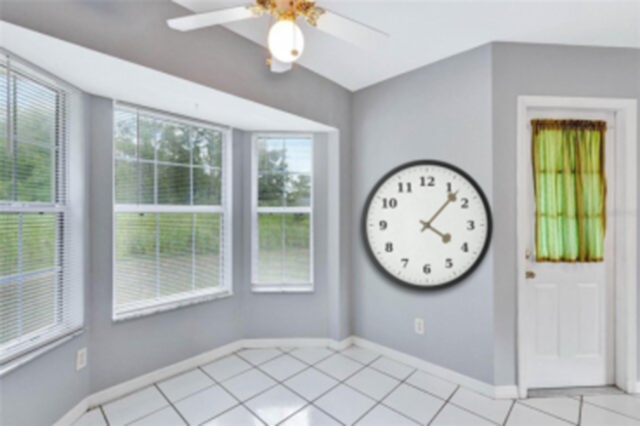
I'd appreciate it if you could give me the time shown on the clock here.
4:07
